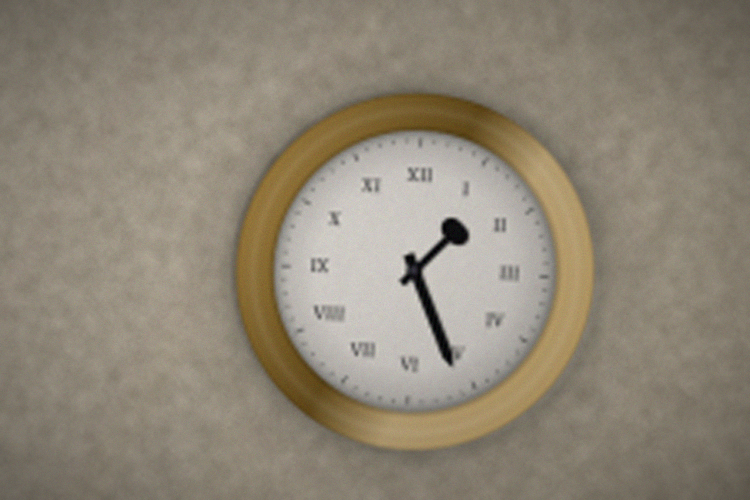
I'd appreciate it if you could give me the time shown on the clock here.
1:26
